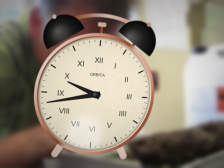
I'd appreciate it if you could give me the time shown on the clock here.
9:43
